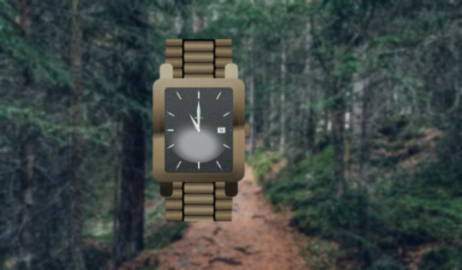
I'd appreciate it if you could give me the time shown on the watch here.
11:00
